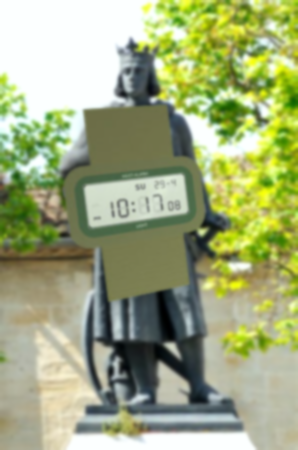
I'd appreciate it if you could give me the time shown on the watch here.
10:17
